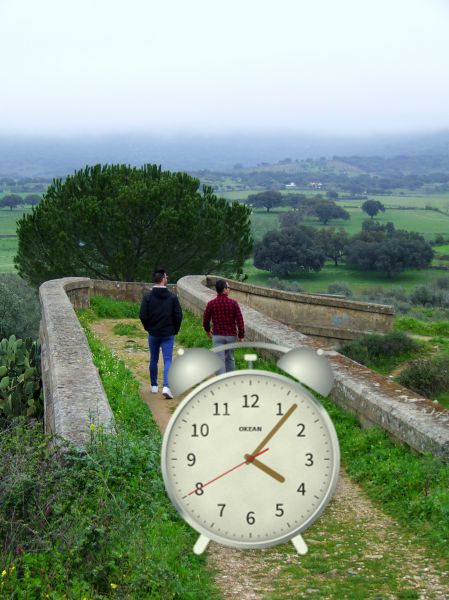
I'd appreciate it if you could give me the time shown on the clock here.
4:06:40
